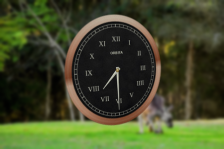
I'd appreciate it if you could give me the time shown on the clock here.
7:30
